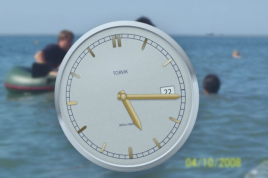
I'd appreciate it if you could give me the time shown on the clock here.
5:16
